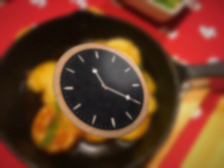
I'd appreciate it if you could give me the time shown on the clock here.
11:20
